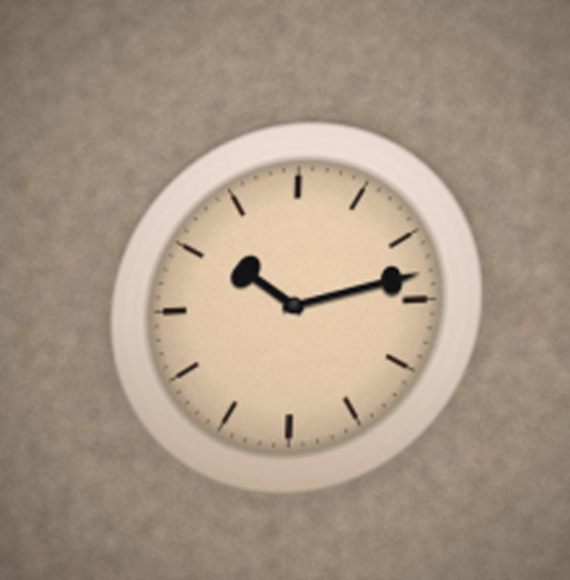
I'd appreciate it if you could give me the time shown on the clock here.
10:13
